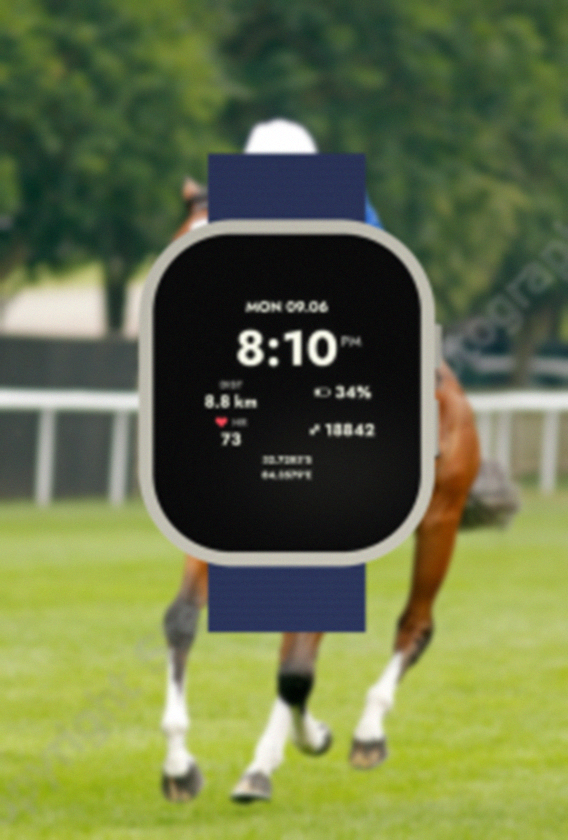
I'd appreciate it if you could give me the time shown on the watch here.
8:10
